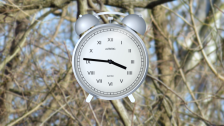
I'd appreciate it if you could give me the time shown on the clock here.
3:46
